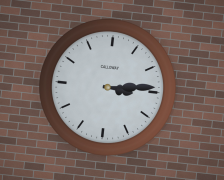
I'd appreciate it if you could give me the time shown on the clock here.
3:14
